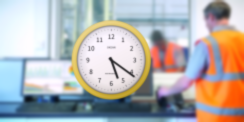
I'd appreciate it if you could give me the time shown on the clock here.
5:21
